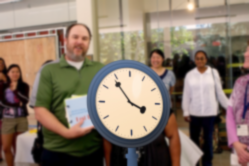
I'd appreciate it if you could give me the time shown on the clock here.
3:54
